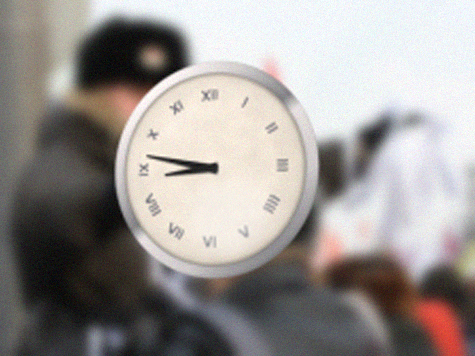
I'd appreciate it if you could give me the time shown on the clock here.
8:47
